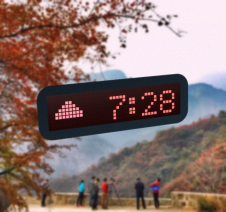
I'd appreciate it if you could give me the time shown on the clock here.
7:28
